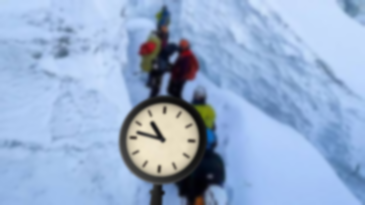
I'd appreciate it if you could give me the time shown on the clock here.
10:47
